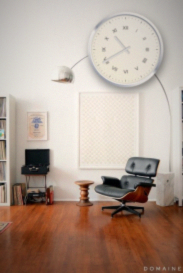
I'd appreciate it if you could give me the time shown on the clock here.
10:40
